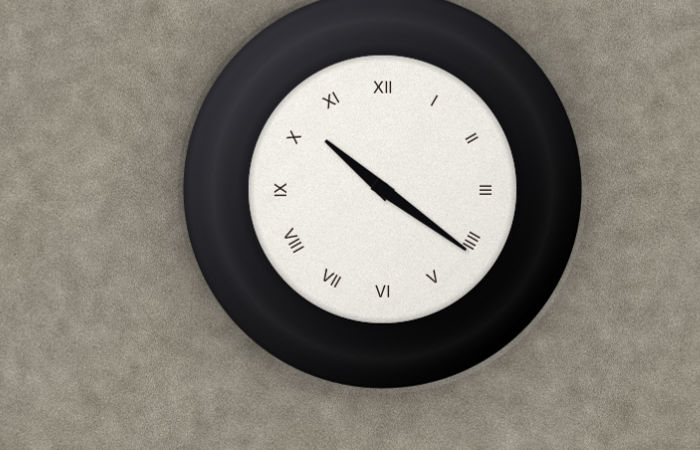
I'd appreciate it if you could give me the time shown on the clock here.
10:21
